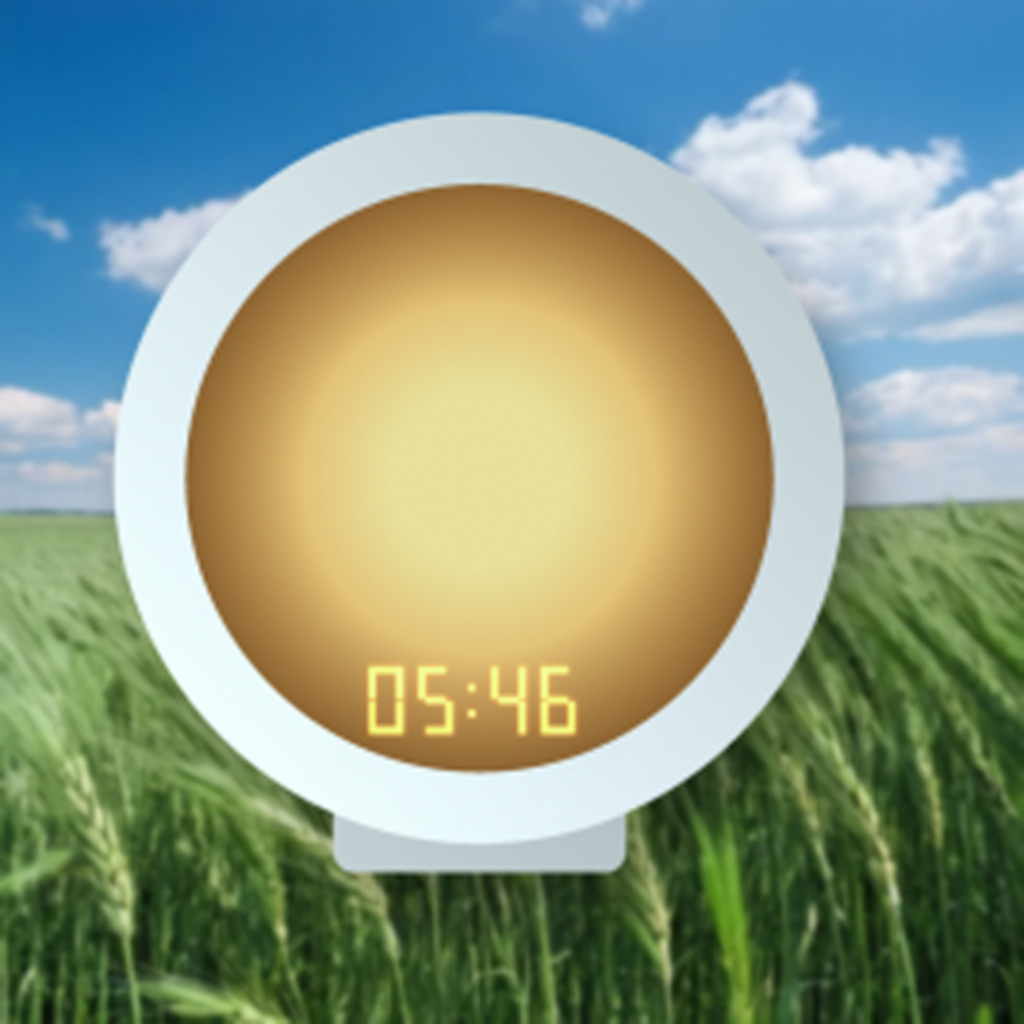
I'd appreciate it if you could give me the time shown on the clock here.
5:46
